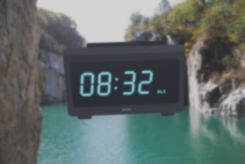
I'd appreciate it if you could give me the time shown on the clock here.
8:32
